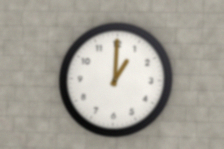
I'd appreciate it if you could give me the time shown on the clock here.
1:00
